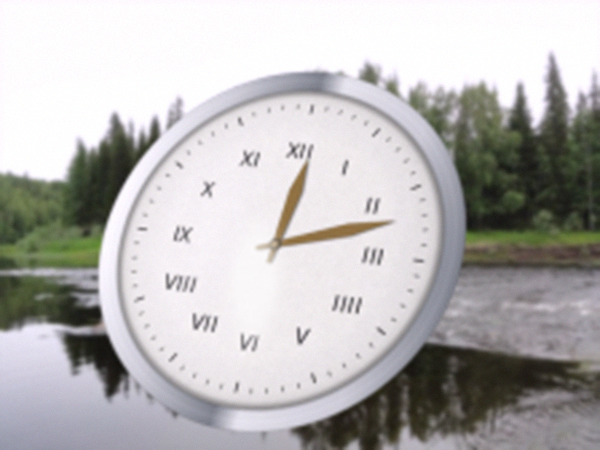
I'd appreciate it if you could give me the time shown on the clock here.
12:12
